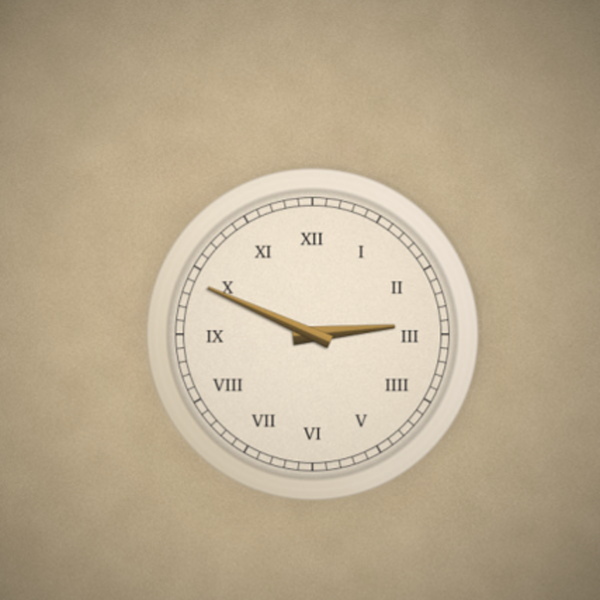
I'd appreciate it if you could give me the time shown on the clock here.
2:49
